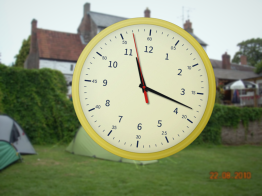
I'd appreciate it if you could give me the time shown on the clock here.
11:17:57
